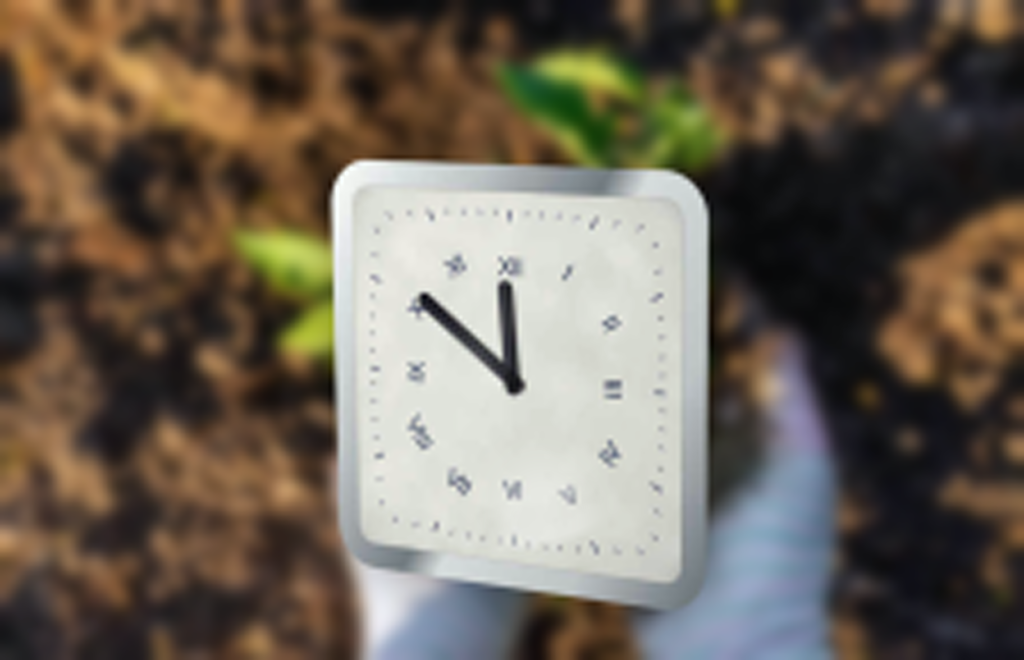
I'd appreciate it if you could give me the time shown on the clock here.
11:51
